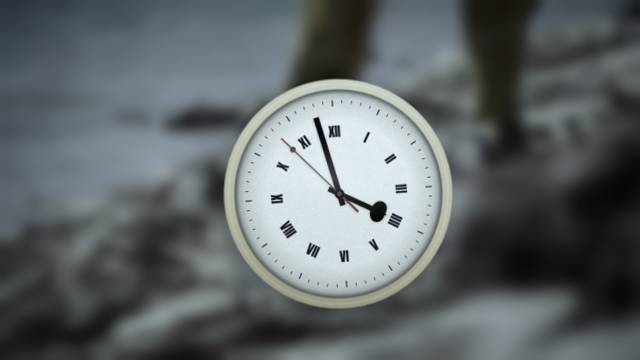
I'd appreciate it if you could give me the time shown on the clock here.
3:57:53
